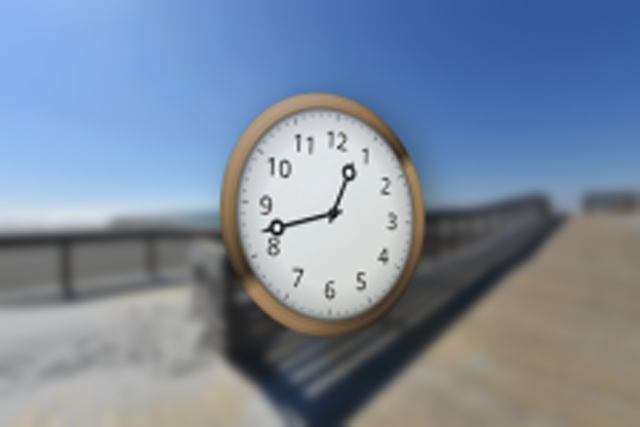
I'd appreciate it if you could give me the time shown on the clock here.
12:42
